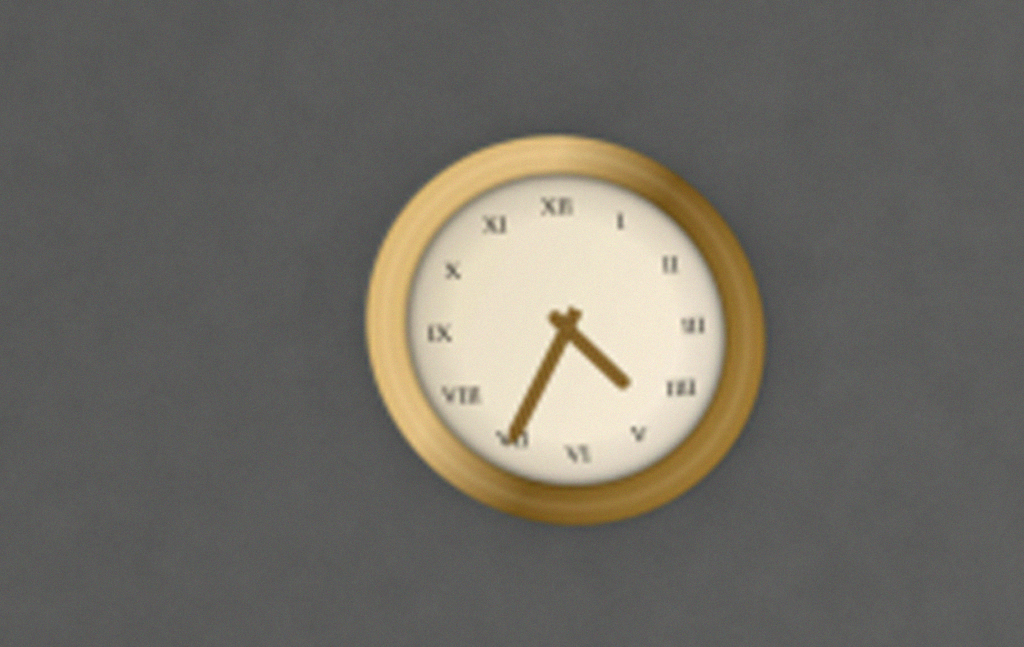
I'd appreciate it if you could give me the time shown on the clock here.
4:35
